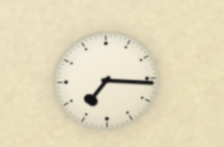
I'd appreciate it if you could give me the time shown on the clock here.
7:16
